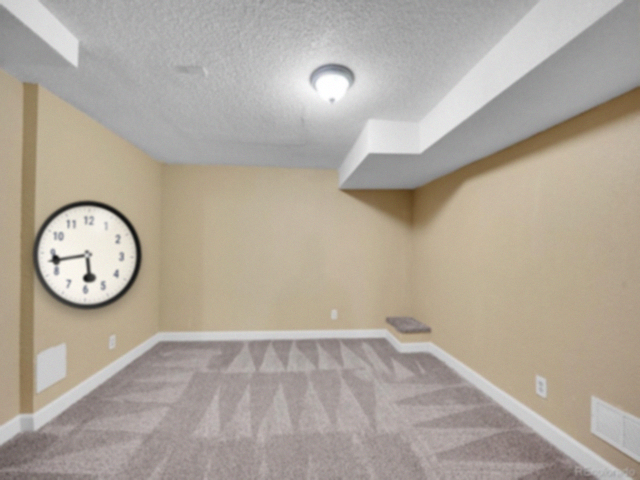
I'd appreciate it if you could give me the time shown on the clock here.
5:43
